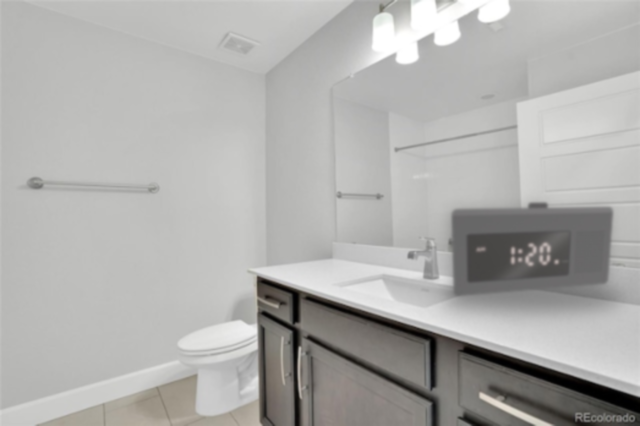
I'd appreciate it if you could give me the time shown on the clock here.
1:20
